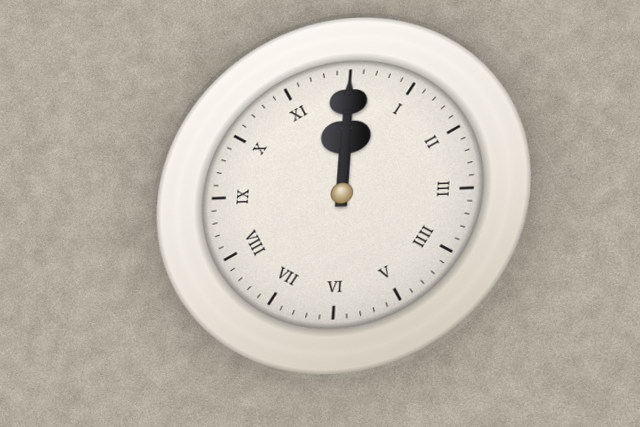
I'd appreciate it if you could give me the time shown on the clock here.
12:00
